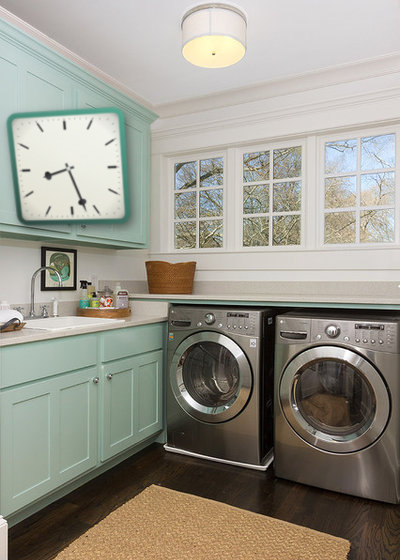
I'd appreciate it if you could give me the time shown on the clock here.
8:27
